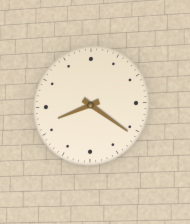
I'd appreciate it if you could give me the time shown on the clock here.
8:21
